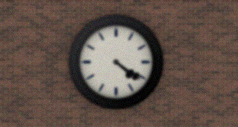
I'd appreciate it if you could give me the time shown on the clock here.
4:21
